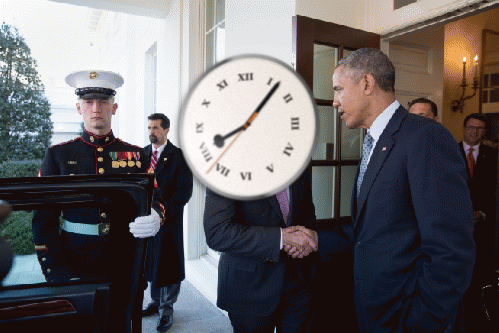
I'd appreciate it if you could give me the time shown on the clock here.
8:06:37
